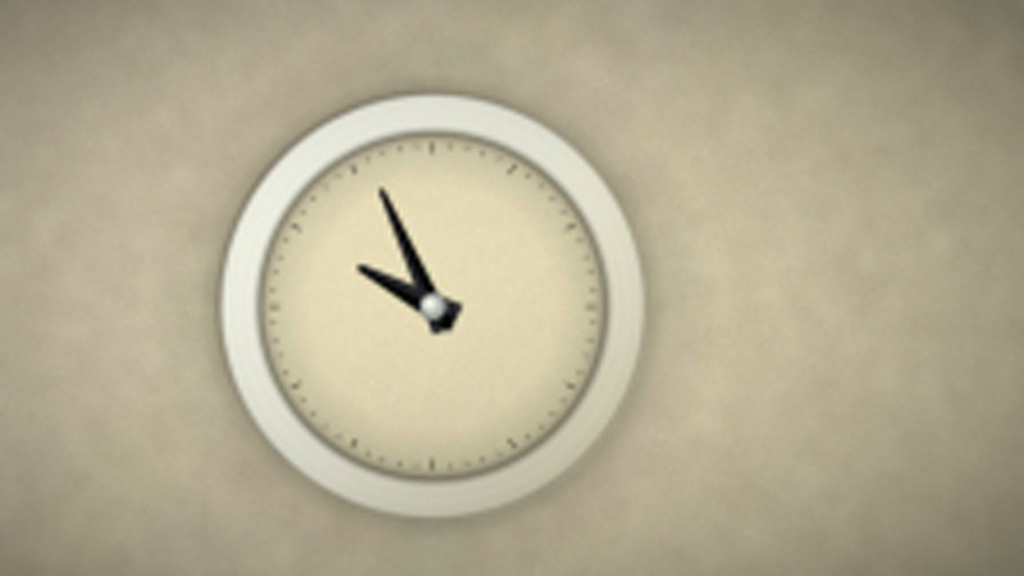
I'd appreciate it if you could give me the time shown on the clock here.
9:56
